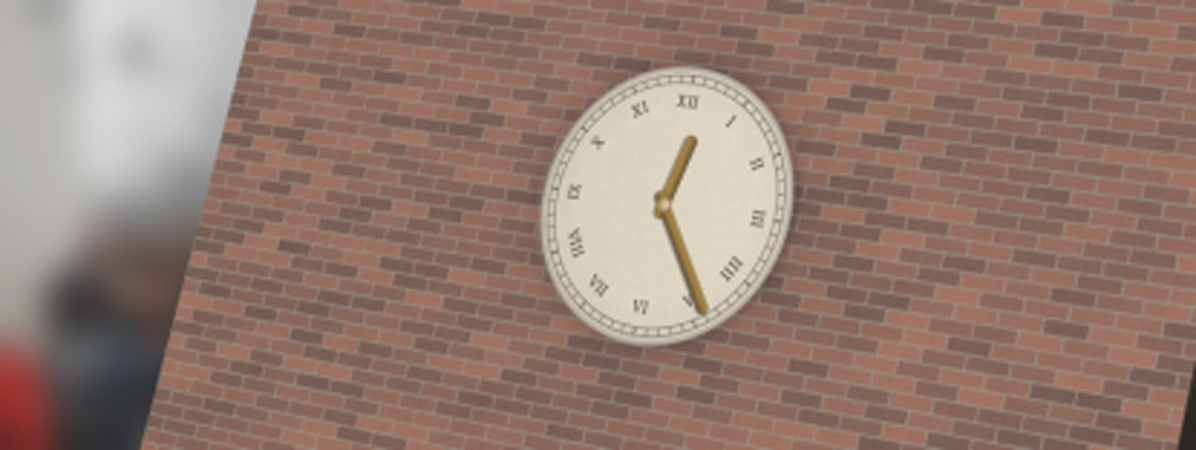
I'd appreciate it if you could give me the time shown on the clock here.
12:24
